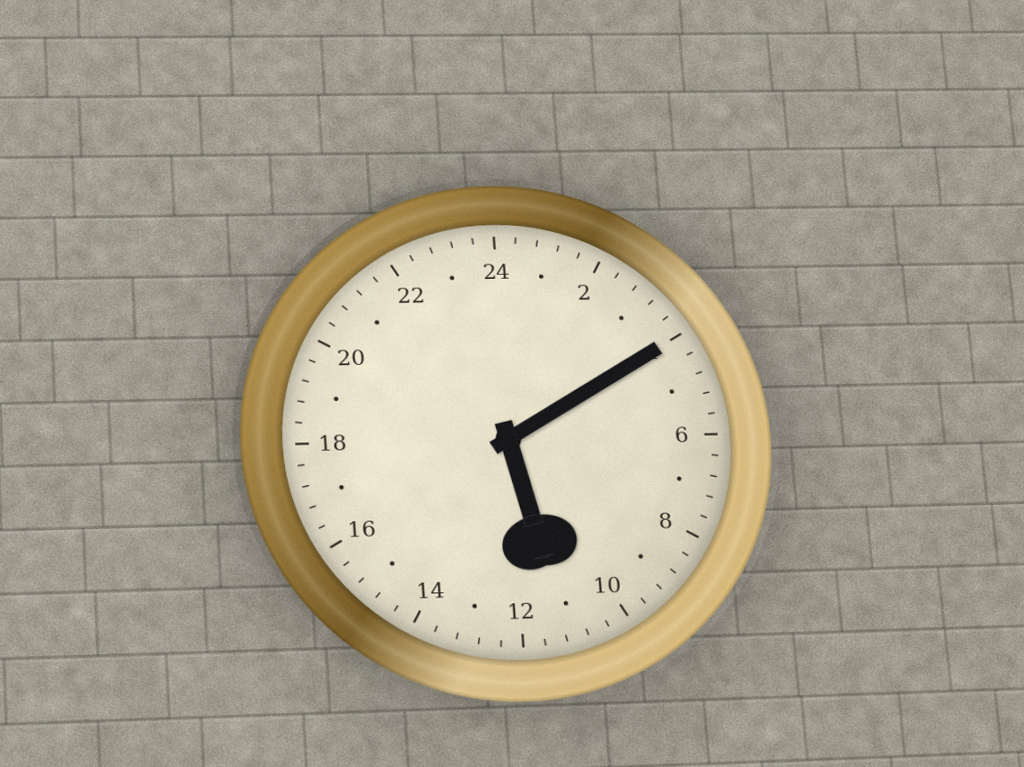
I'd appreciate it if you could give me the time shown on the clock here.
11:10
